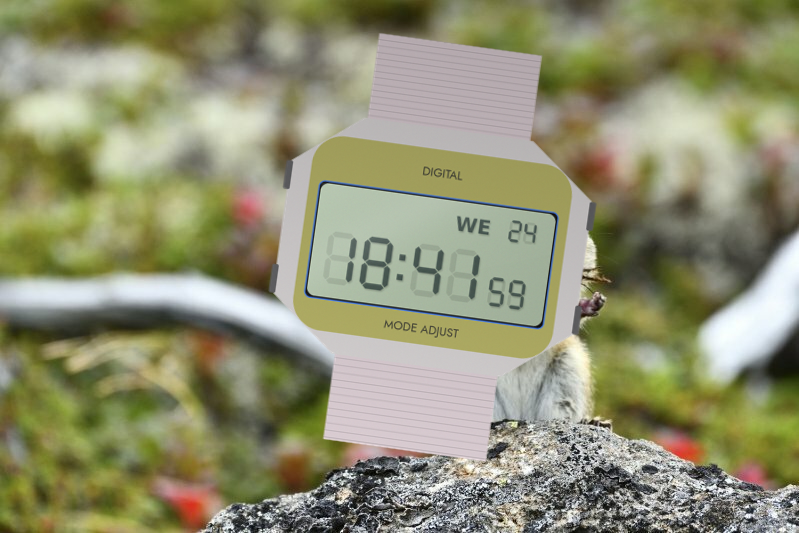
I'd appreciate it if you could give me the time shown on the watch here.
18:41:59
